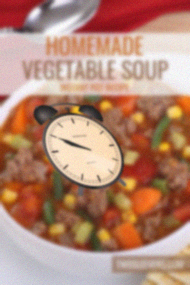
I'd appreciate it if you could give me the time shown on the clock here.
9:50
